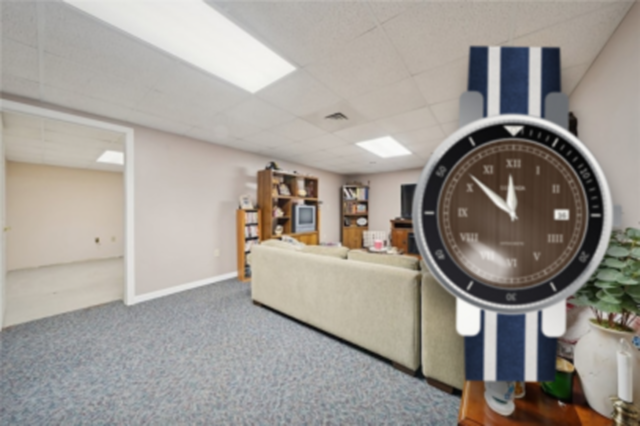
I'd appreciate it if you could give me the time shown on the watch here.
11:52
